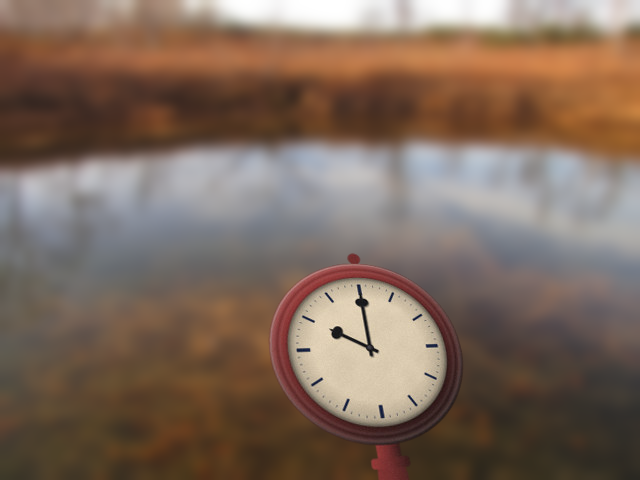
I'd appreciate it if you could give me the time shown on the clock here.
10:00
